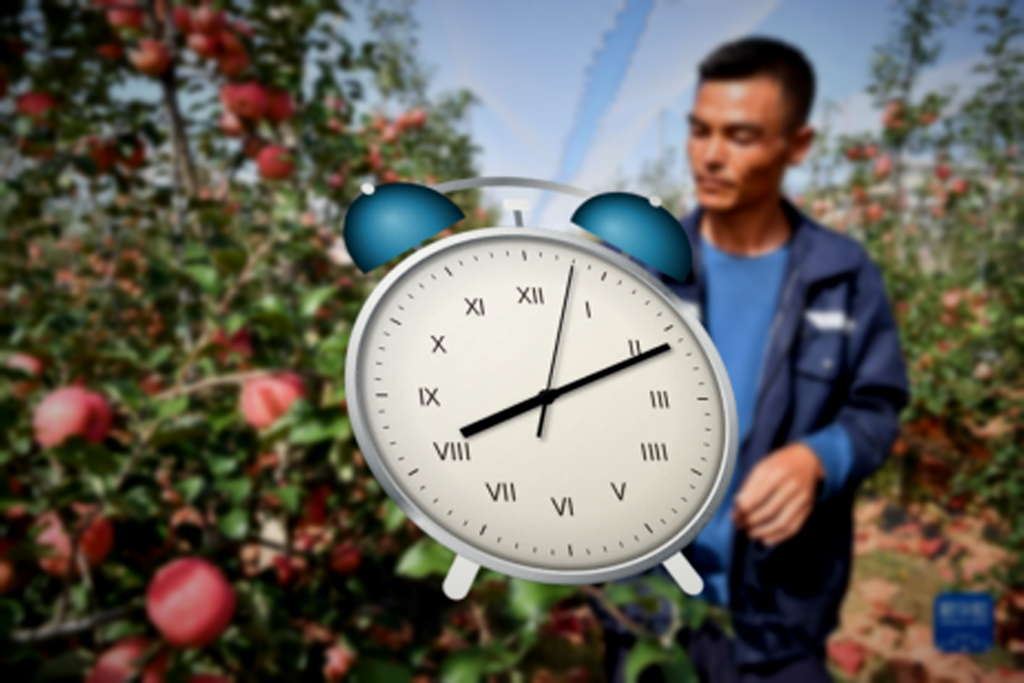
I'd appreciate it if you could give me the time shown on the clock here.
8:11:03
